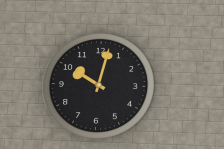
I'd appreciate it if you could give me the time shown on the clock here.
10:02
